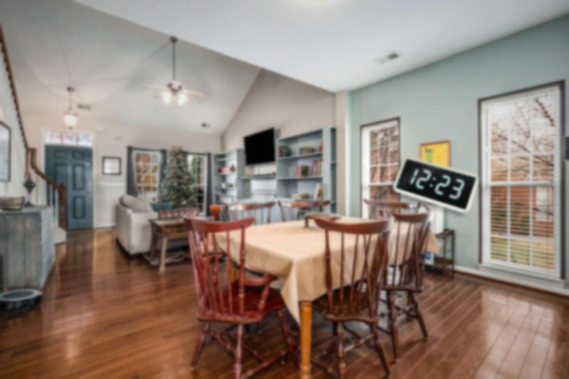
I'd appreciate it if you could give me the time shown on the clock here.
12:23
